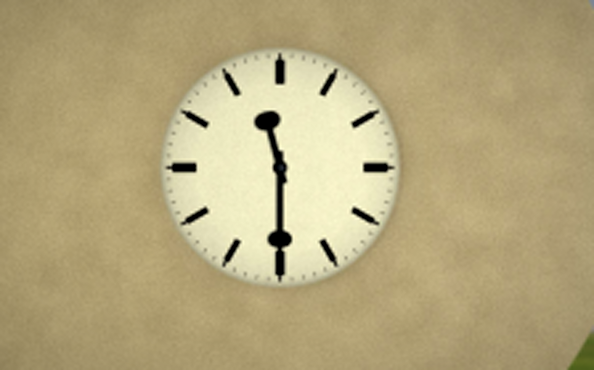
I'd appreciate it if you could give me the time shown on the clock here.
11:30
